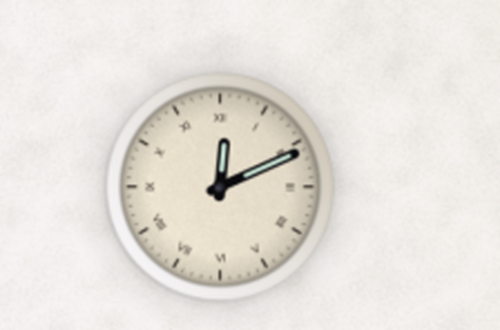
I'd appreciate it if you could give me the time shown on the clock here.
12:11
